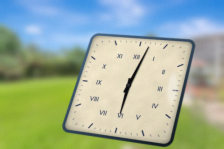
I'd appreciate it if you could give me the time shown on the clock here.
6:02
